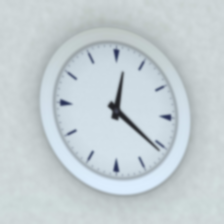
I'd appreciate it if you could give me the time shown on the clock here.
12:21
